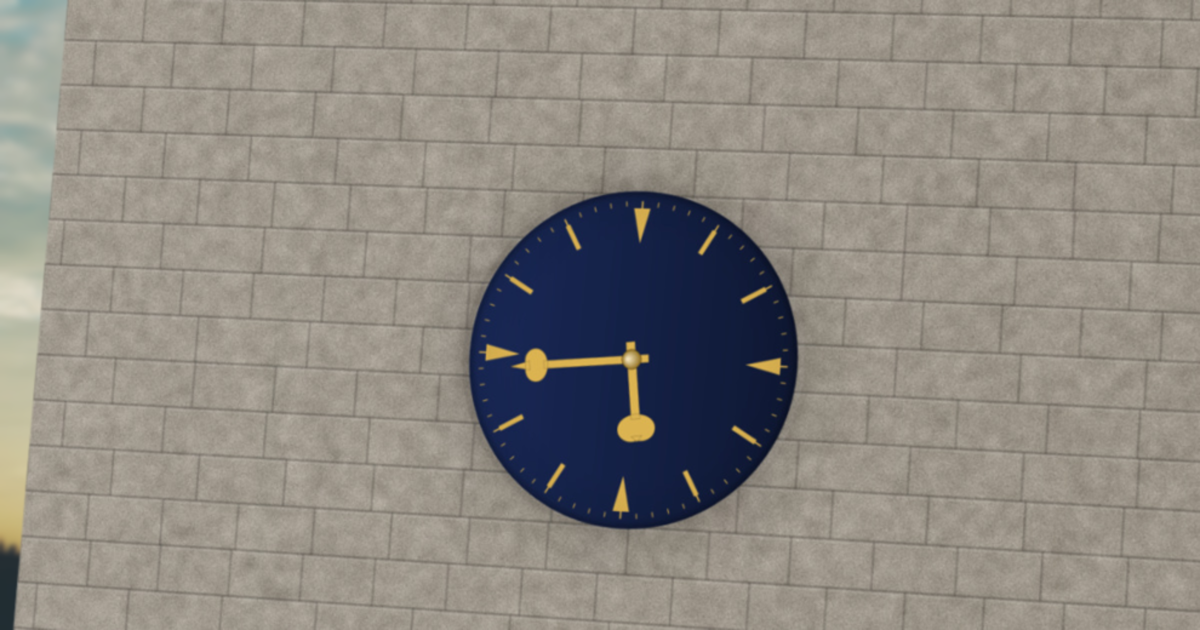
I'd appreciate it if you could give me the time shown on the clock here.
5:44
